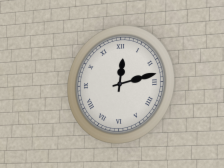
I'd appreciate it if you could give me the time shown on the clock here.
12:13
